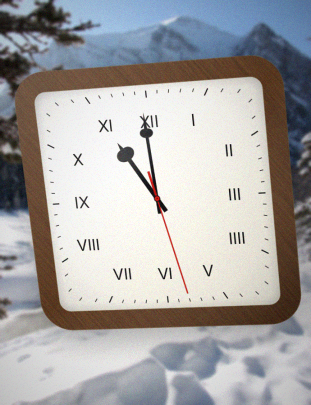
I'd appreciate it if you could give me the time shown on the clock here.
10:59:28
